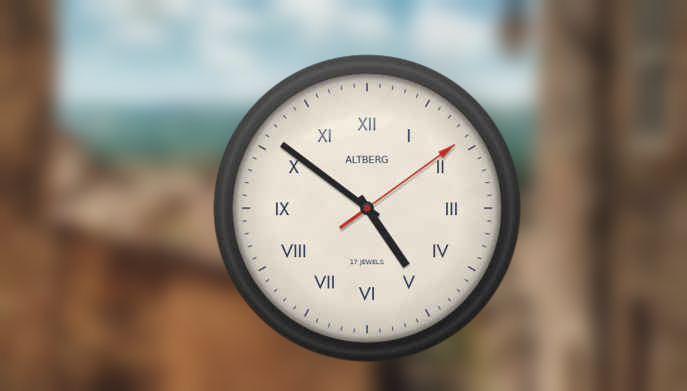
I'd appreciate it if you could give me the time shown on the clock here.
4:51:09
